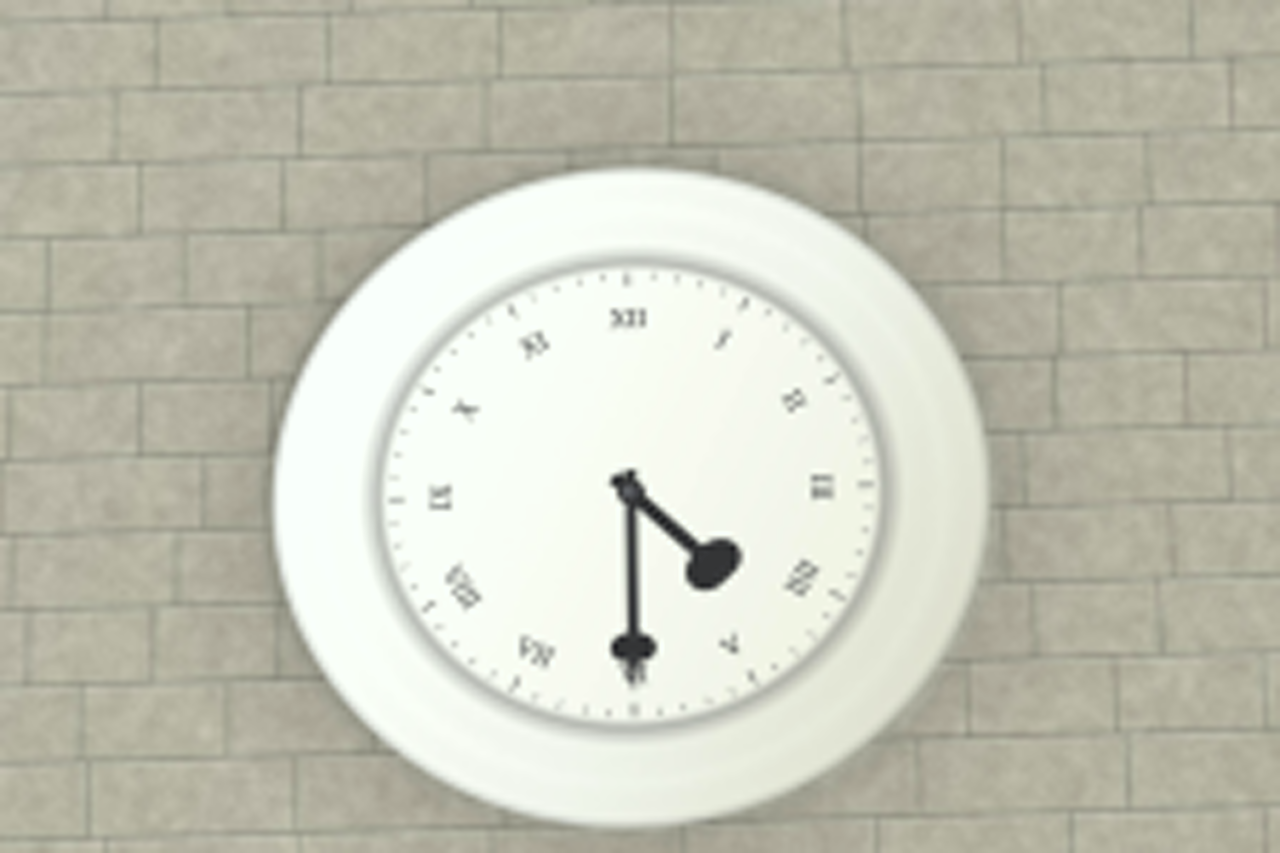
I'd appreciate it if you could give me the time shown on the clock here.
4:30
